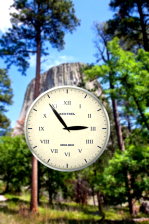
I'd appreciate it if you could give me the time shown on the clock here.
2:54
